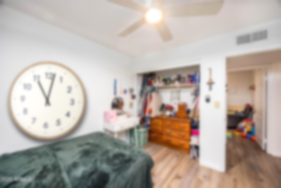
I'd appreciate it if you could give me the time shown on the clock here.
11:02
